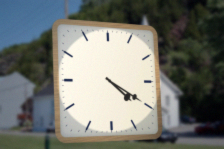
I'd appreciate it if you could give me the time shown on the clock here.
4:20
